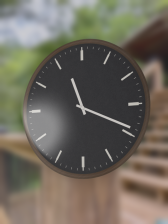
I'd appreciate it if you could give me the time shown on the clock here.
11:19
